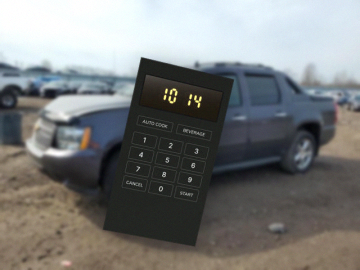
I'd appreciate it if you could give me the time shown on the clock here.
10:14
